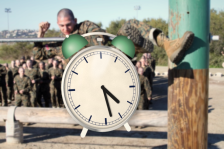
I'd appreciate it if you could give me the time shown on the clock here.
4:28
